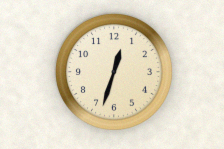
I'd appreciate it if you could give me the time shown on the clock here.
12:33
